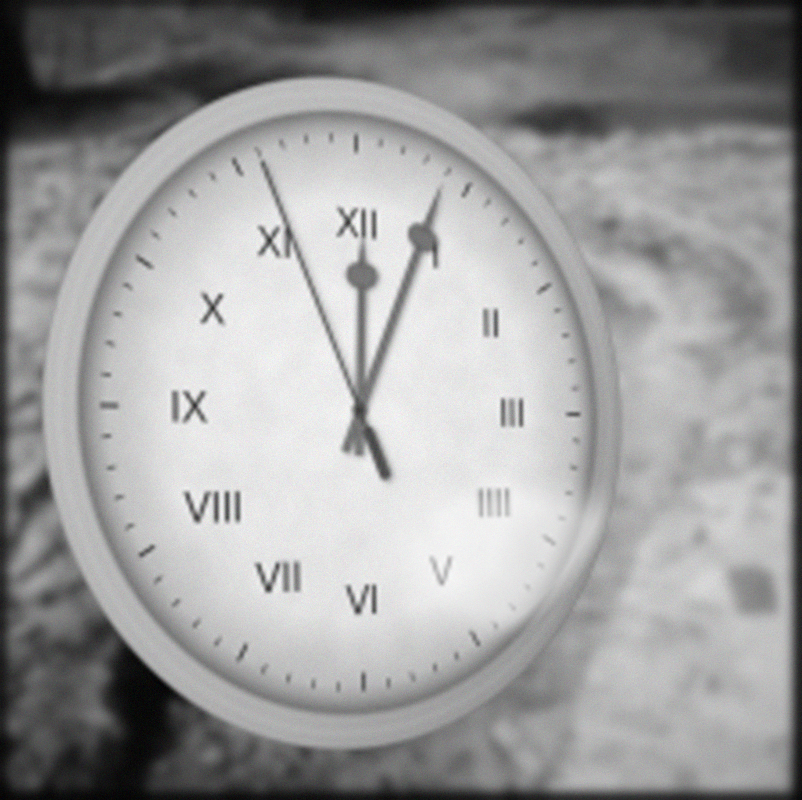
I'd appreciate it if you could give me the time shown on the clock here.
12:03:56
